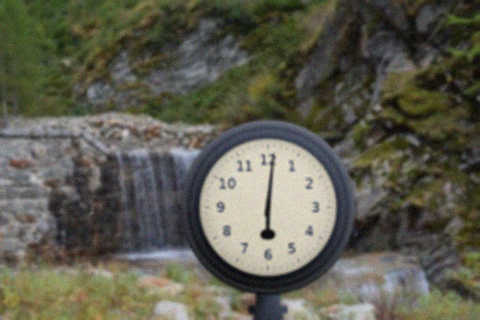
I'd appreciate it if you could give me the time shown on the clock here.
6:01
